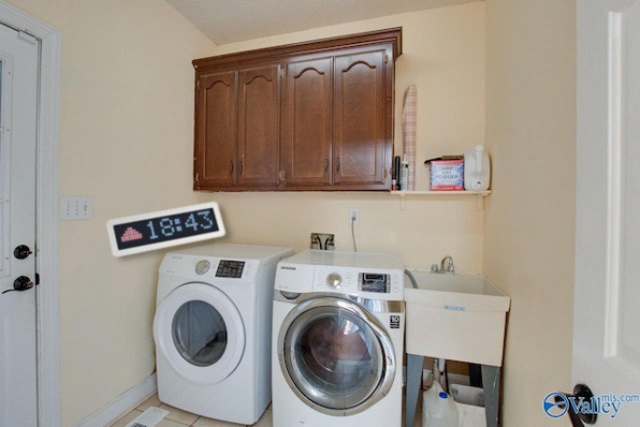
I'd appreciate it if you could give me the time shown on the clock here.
18:43
